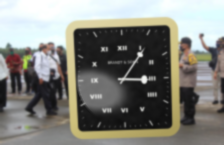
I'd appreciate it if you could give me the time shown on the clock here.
3:06
